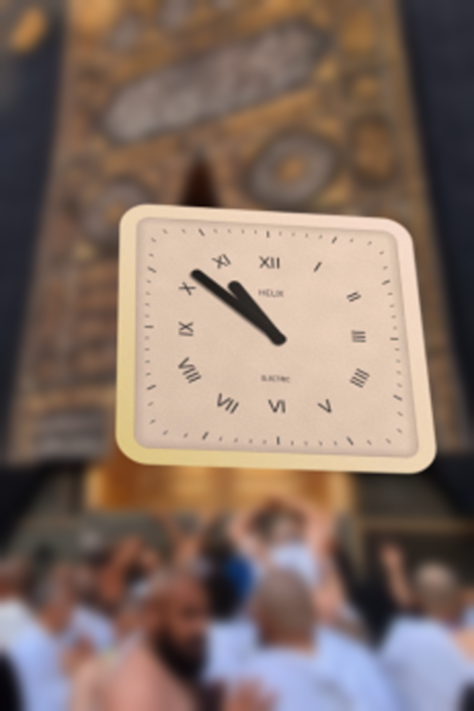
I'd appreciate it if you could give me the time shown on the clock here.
10:52
